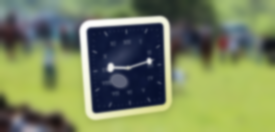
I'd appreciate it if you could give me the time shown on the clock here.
9:13
